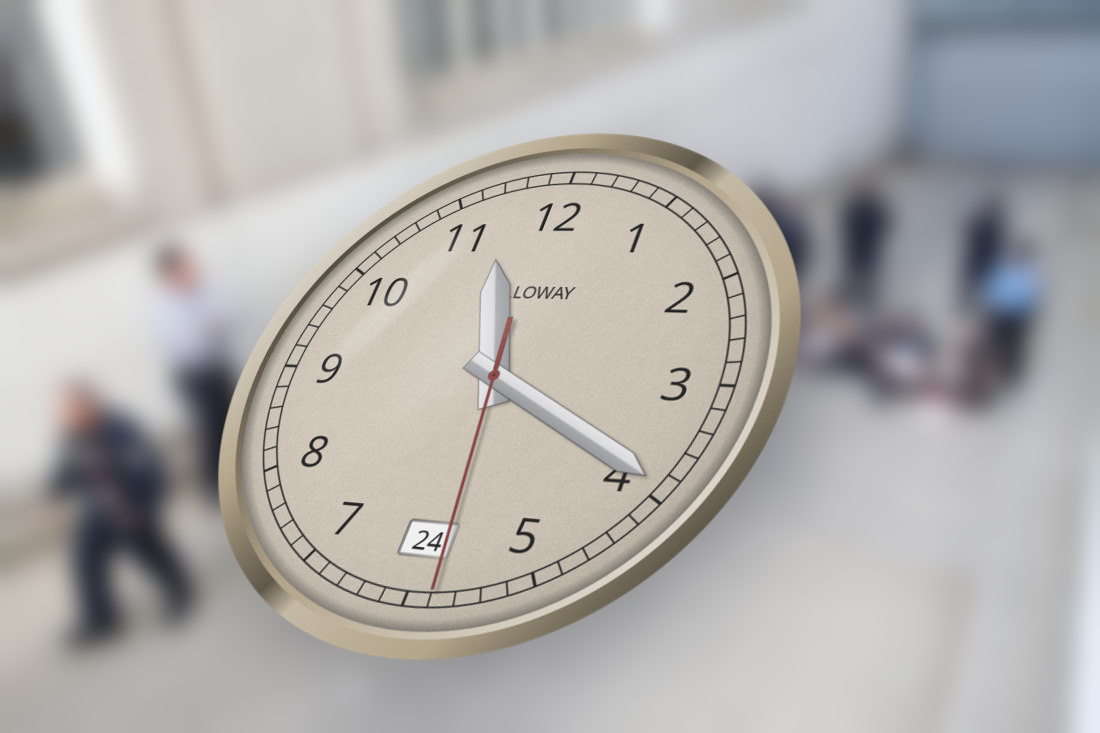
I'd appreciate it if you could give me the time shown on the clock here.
11:19:29
